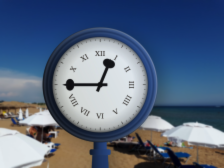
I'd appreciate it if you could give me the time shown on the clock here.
12:45
